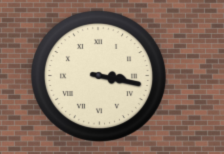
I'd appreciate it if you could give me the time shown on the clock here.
3:17
